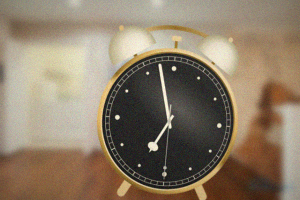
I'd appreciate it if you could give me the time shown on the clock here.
6:57:30
